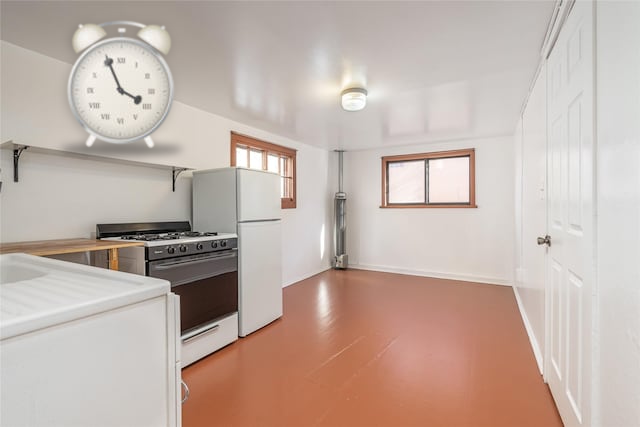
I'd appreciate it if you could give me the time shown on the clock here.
3:56
